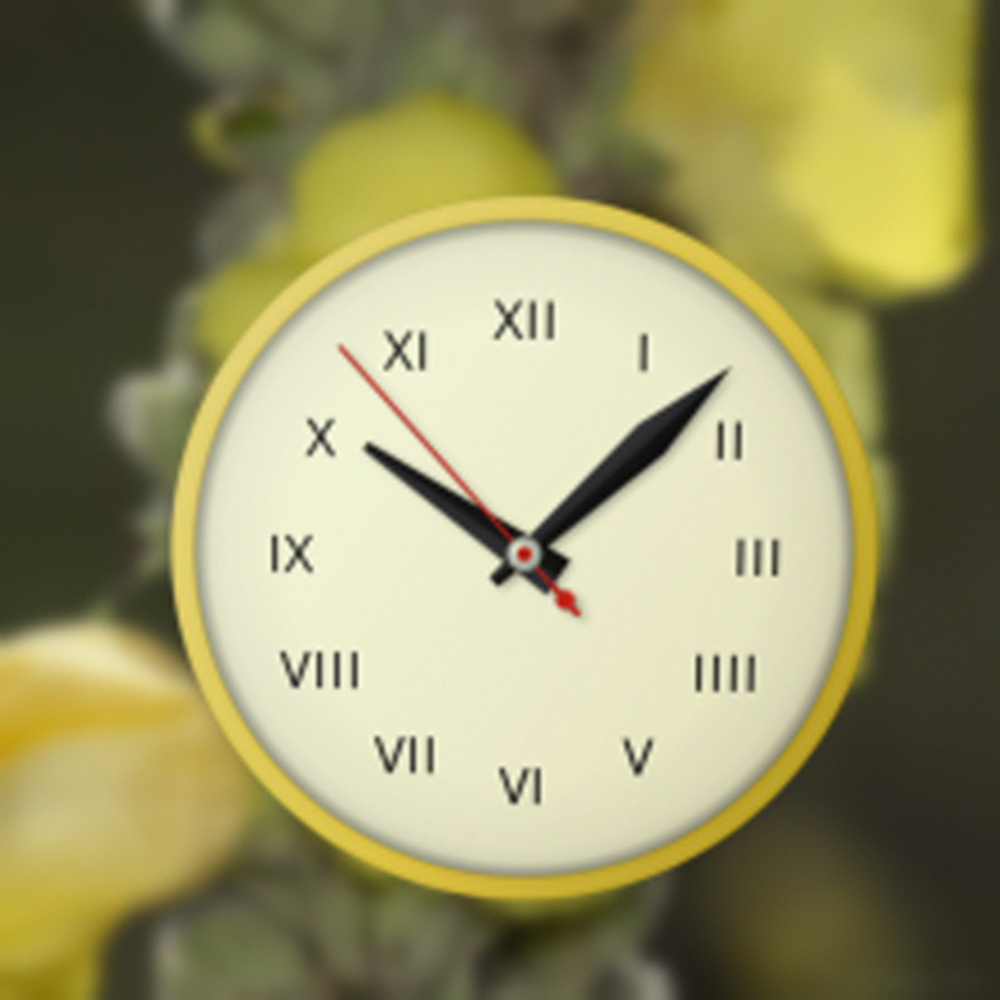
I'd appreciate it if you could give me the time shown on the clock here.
10:07:53
